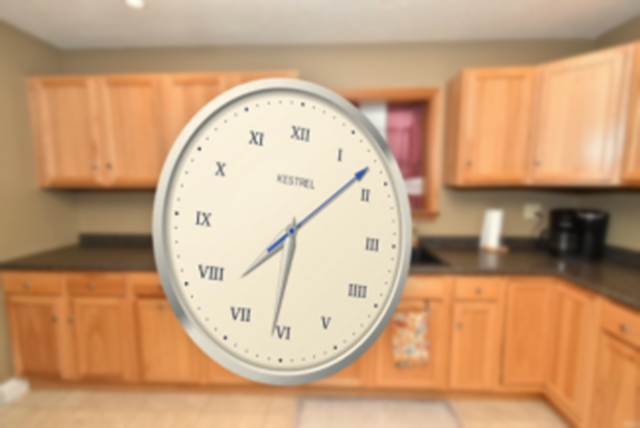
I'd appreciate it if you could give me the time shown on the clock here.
7:31:08
